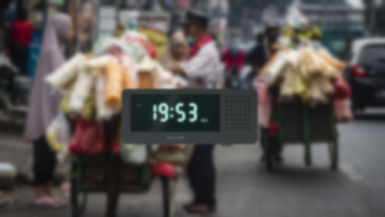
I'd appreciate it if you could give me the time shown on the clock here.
19:53
